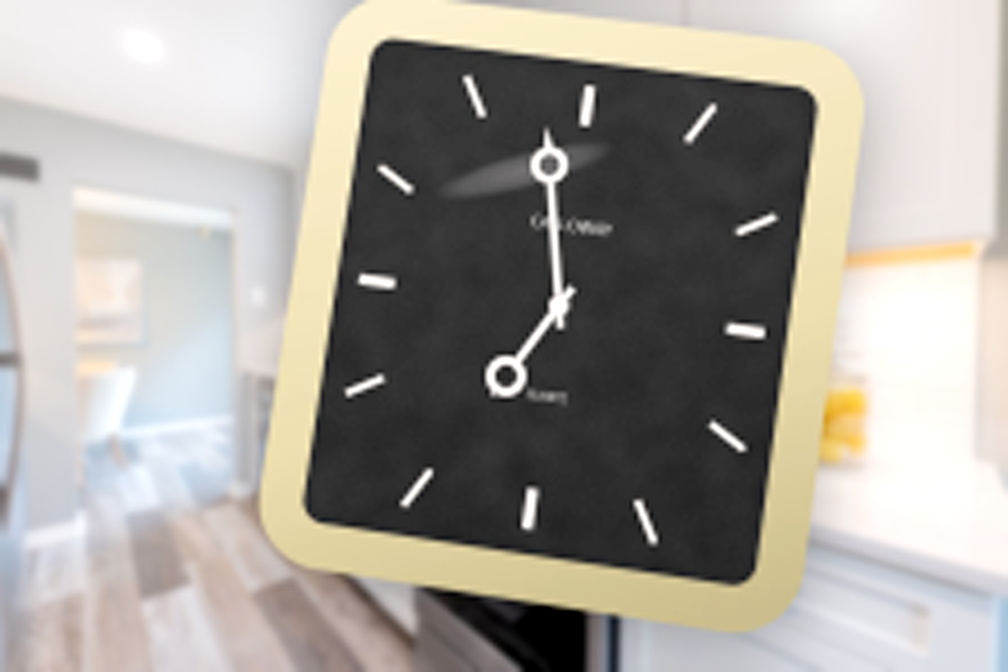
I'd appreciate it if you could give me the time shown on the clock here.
6:58
